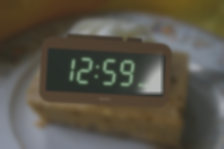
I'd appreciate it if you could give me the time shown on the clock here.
12:59
